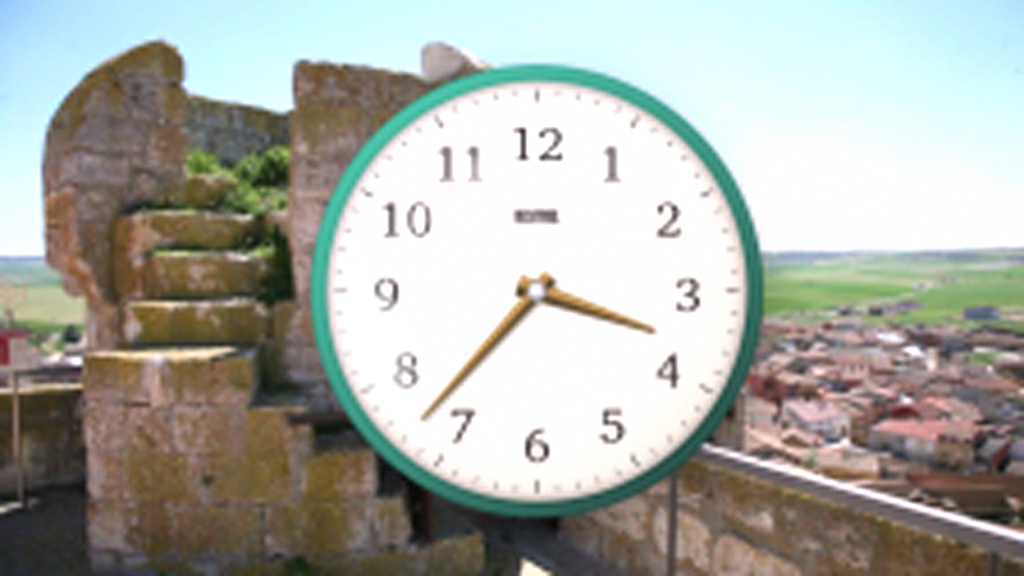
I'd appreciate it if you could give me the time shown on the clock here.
3:37
